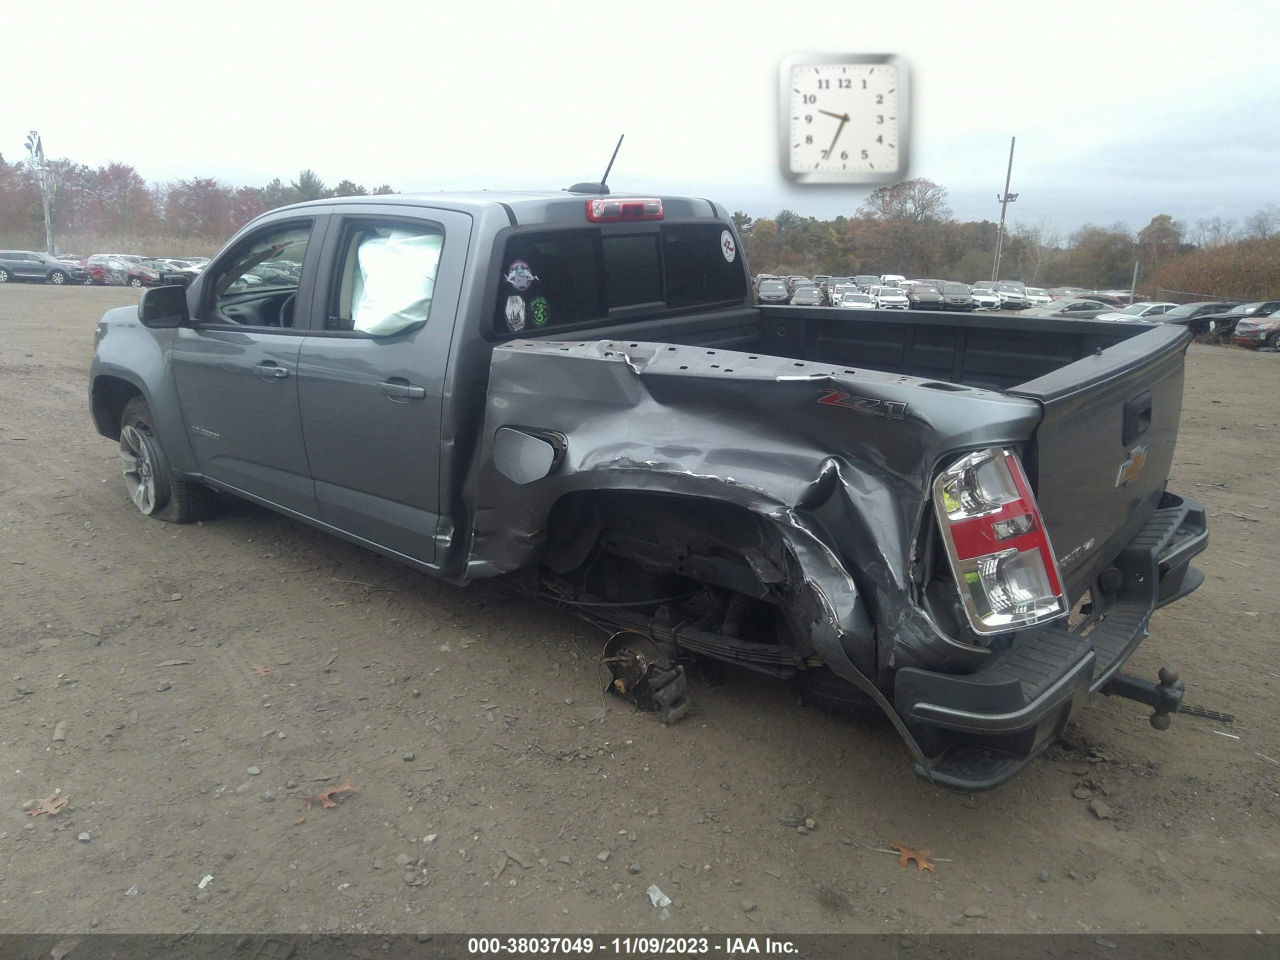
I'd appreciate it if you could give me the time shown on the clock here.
9:34
